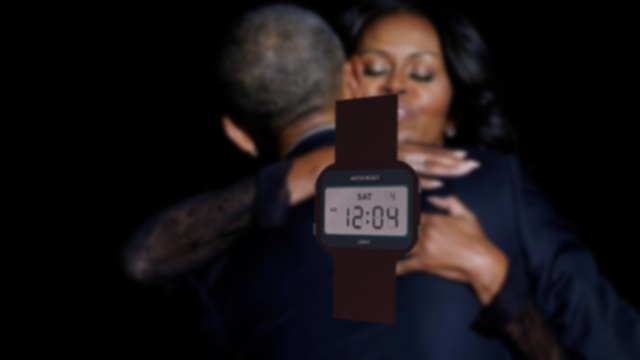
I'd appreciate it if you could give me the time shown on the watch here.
12:04
